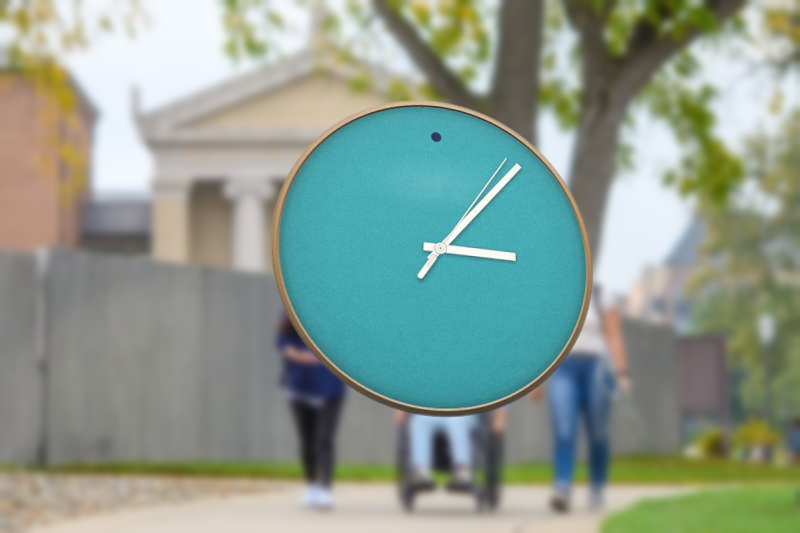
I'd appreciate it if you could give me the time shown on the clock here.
3:07:06
